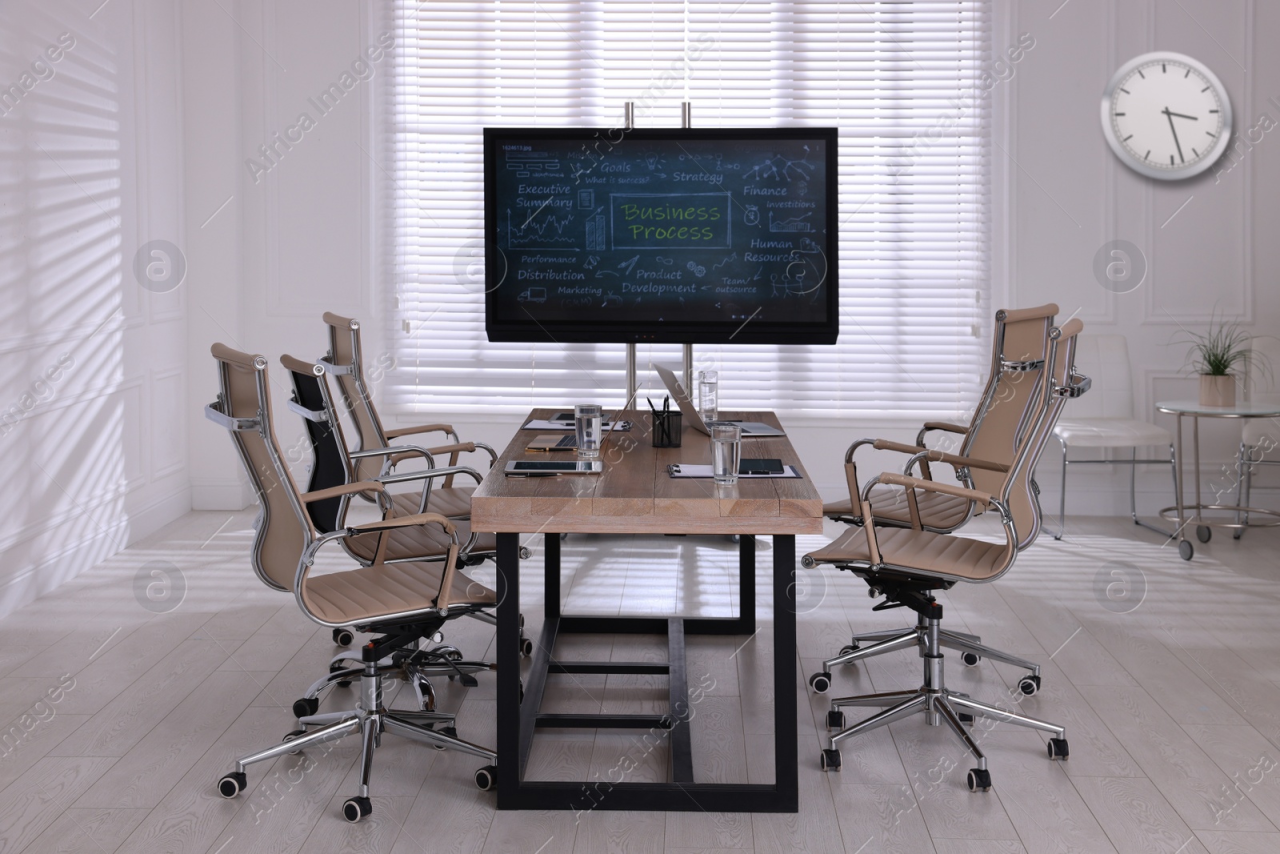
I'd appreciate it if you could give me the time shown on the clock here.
3:28
